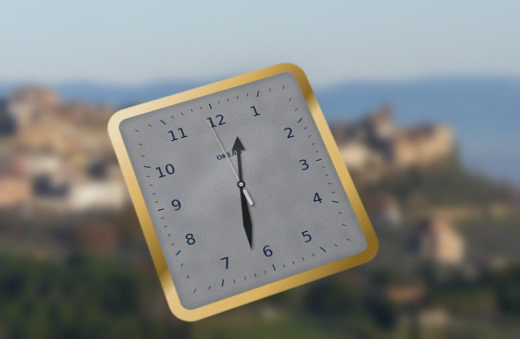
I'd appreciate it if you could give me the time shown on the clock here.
12:31:59
